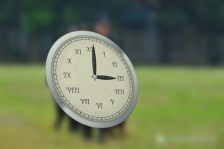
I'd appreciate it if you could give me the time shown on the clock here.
3:01
